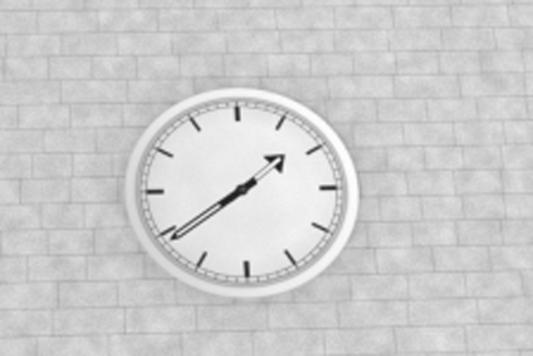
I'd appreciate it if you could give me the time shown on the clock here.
1:39
